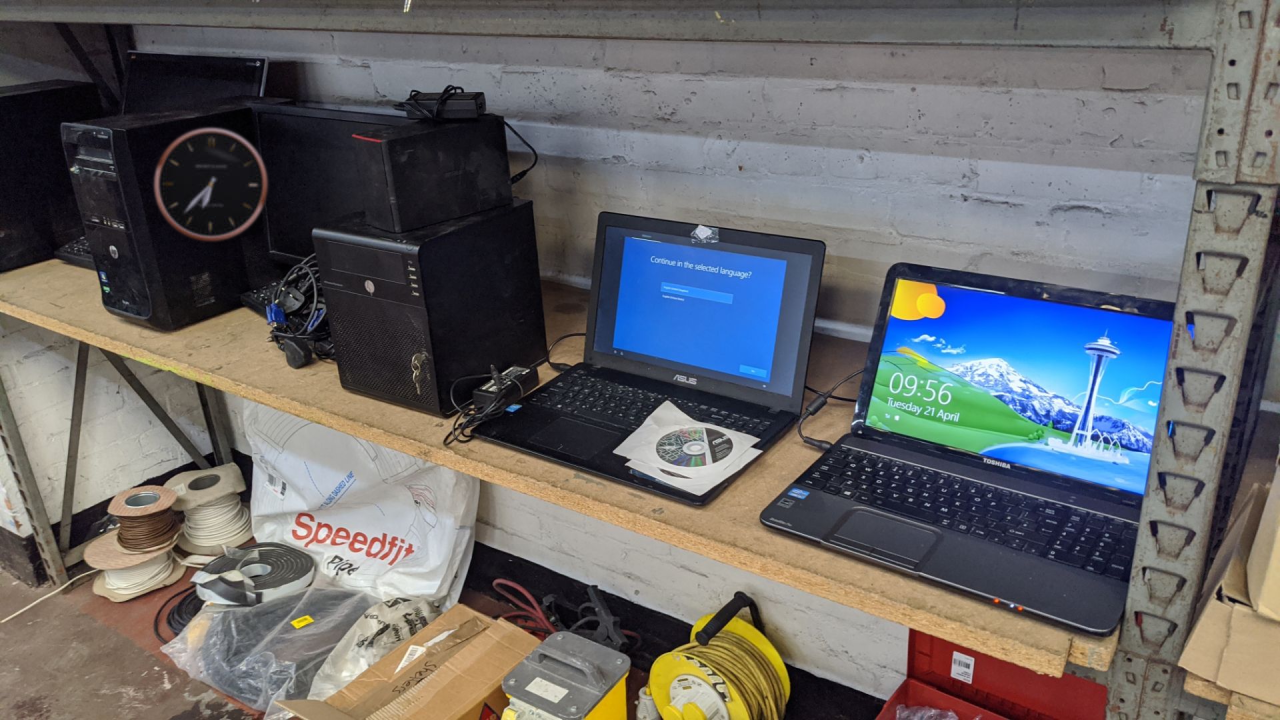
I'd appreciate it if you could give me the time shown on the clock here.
6:37
